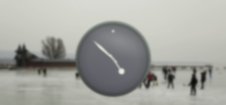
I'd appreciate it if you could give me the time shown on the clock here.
4:52
